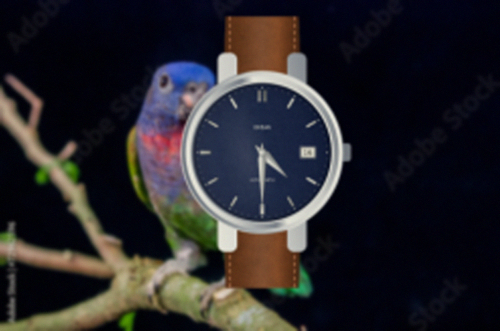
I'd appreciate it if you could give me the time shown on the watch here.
4:30
